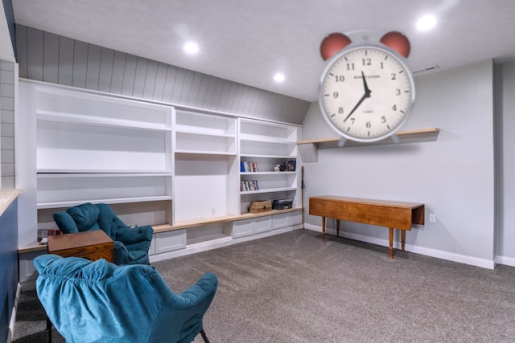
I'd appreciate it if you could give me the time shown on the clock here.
11:37
